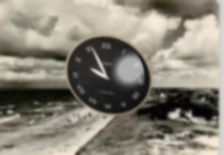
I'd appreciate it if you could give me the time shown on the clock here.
9:56
